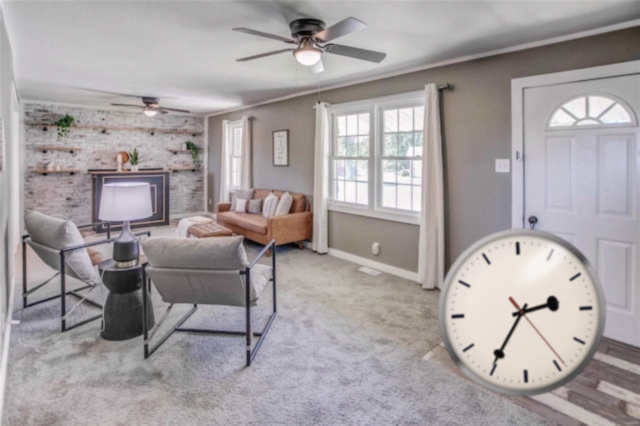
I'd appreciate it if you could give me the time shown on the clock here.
2:35:24
